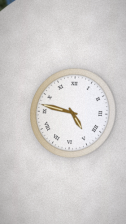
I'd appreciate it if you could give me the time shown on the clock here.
4:47
